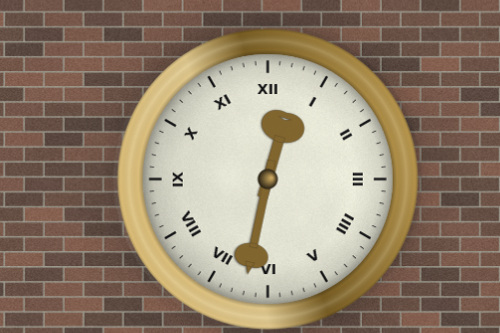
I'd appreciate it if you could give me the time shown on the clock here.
12:32
